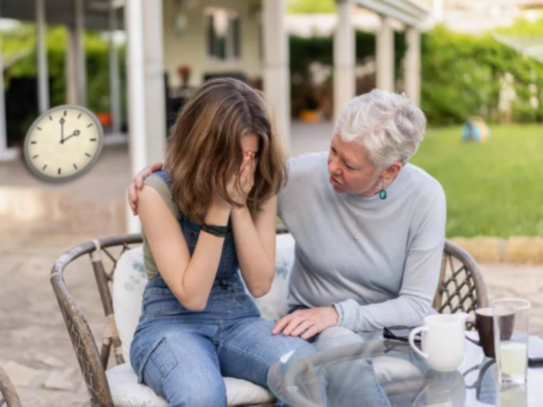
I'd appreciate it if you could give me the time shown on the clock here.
1:59
